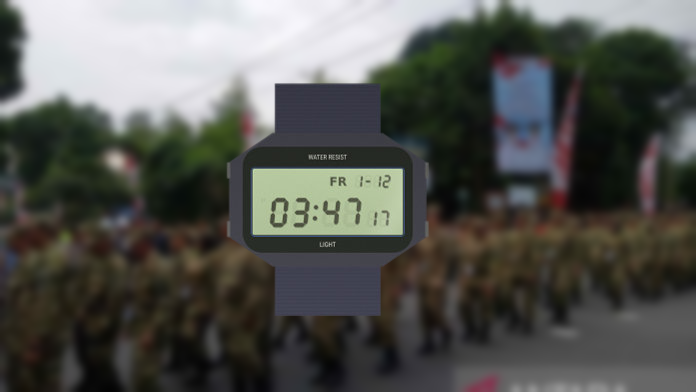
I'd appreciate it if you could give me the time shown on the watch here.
3:47:17
